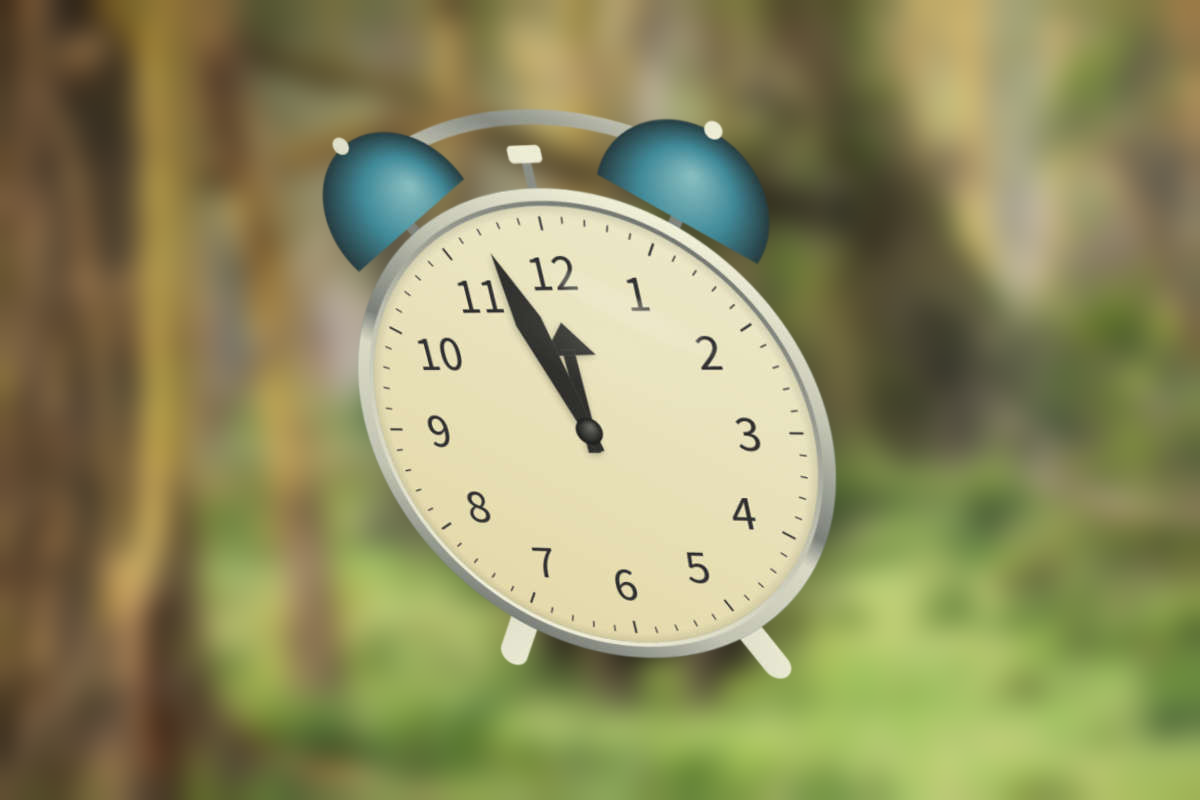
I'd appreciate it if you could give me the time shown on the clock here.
11:57
